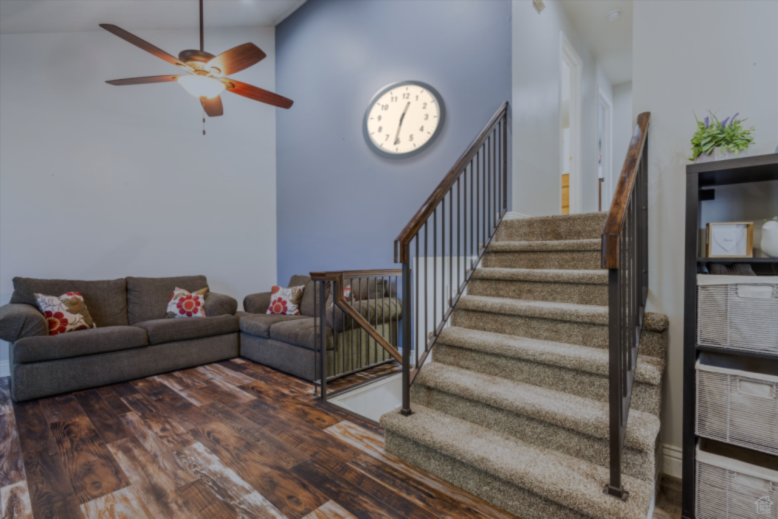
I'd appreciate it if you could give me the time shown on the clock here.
12:31
